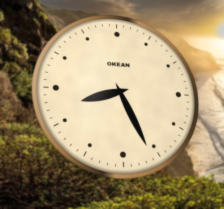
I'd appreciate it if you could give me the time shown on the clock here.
8:26
